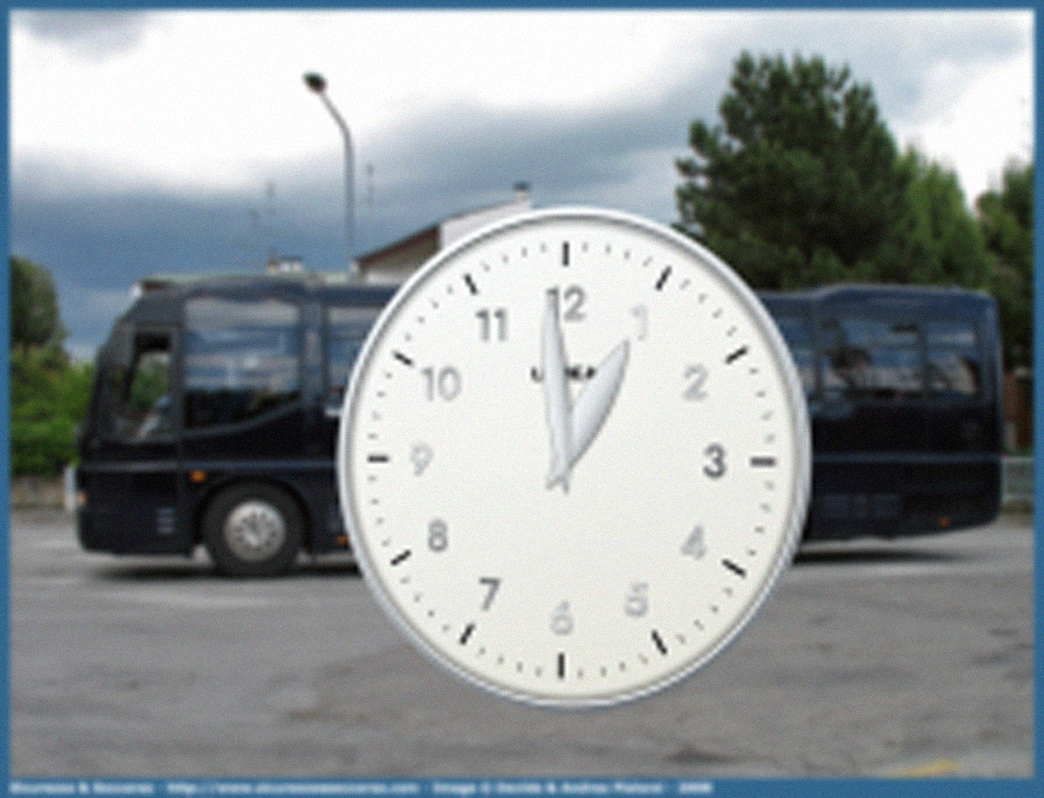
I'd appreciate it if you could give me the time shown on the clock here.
12:59
